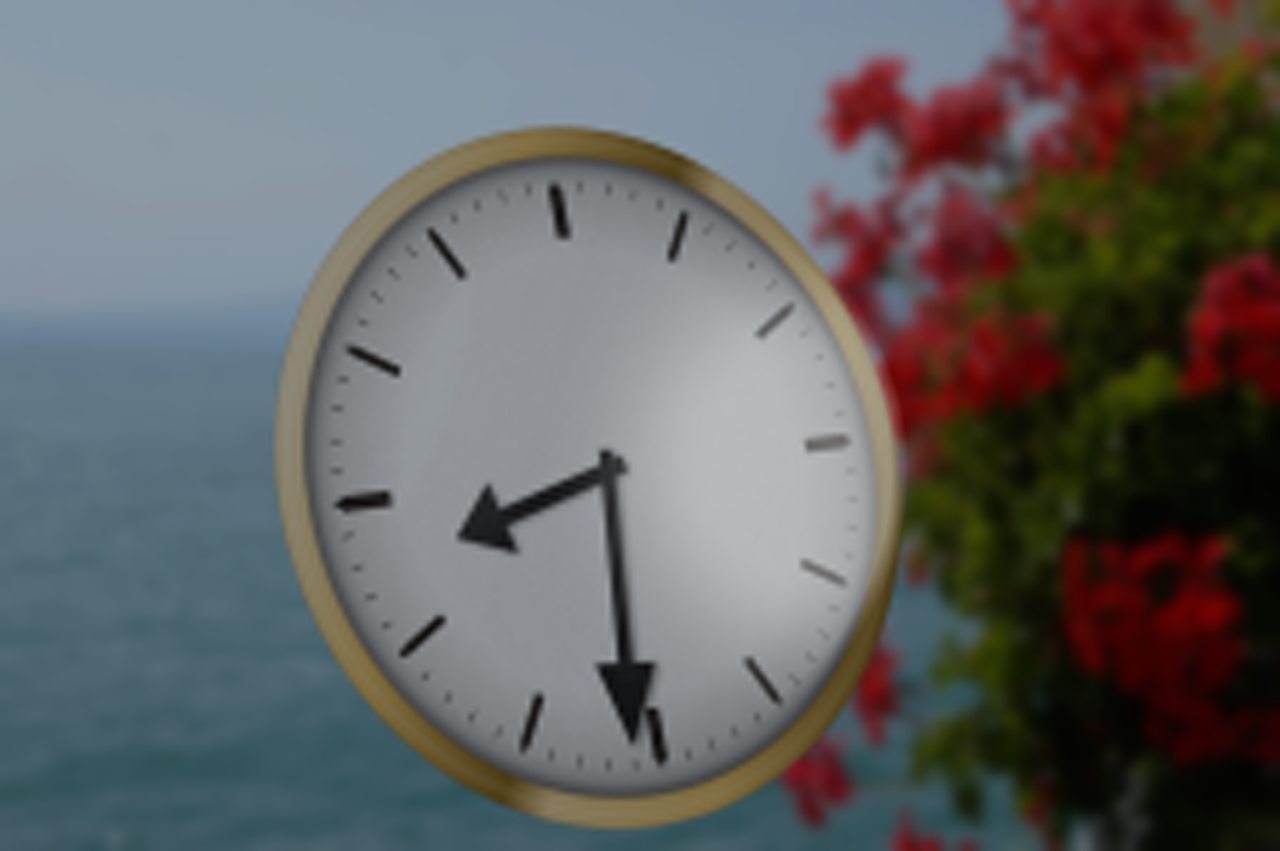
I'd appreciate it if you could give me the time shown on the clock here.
8:31
